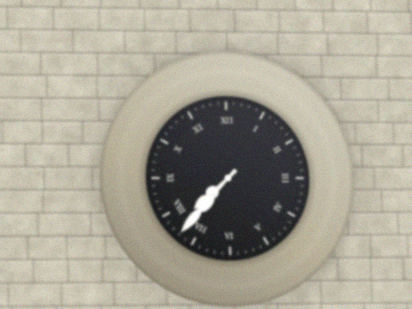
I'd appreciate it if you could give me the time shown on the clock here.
7:37
